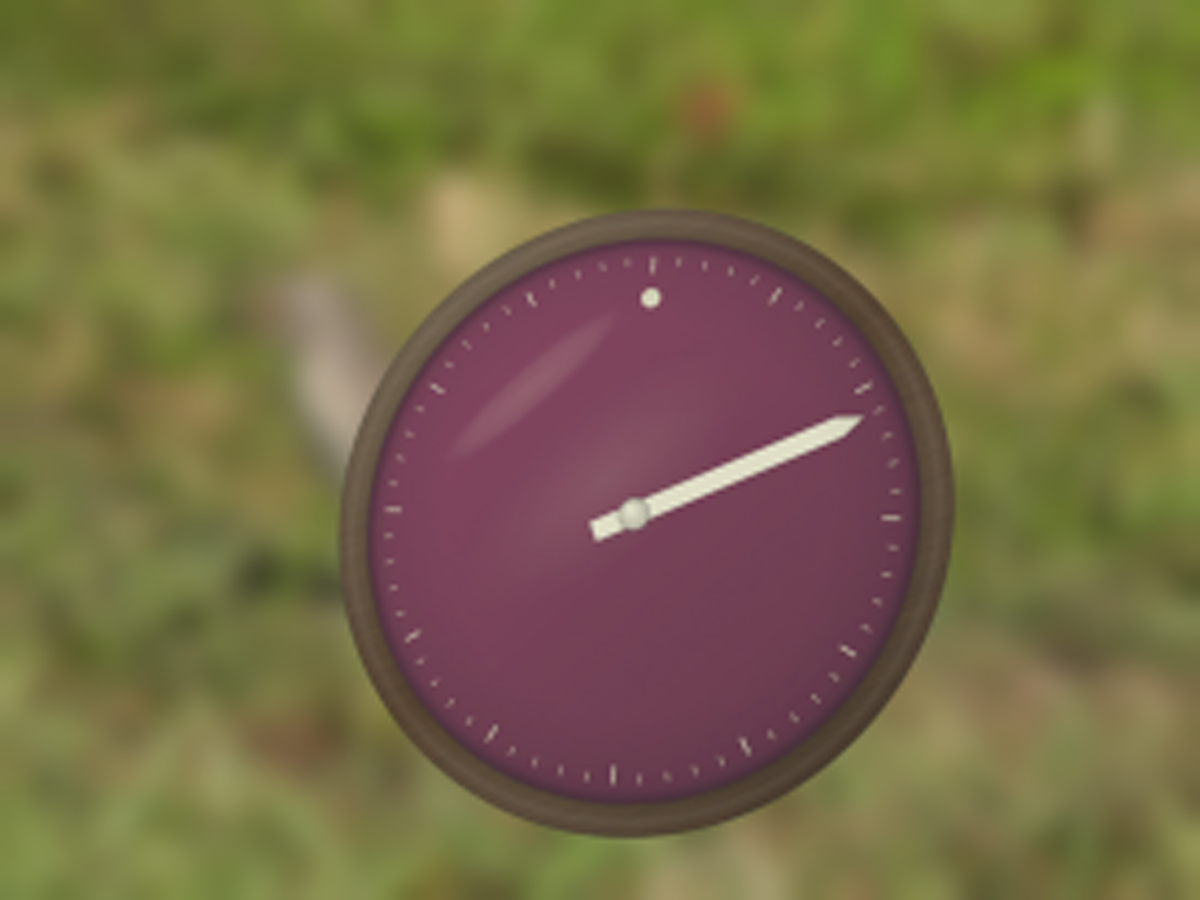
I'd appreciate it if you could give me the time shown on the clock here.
2:11
